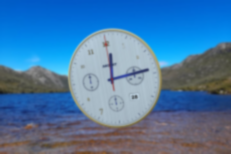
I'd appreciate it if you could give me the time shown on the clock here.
12:14
